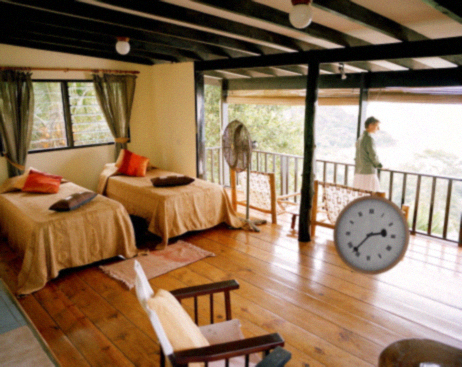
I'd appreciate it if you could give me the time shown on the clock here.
2:37
